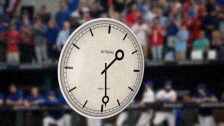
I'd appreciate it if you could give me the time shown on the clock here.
1:29
